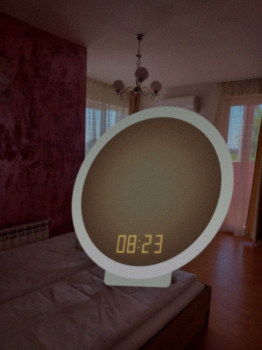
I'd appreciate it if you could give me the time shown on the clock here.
8:23
